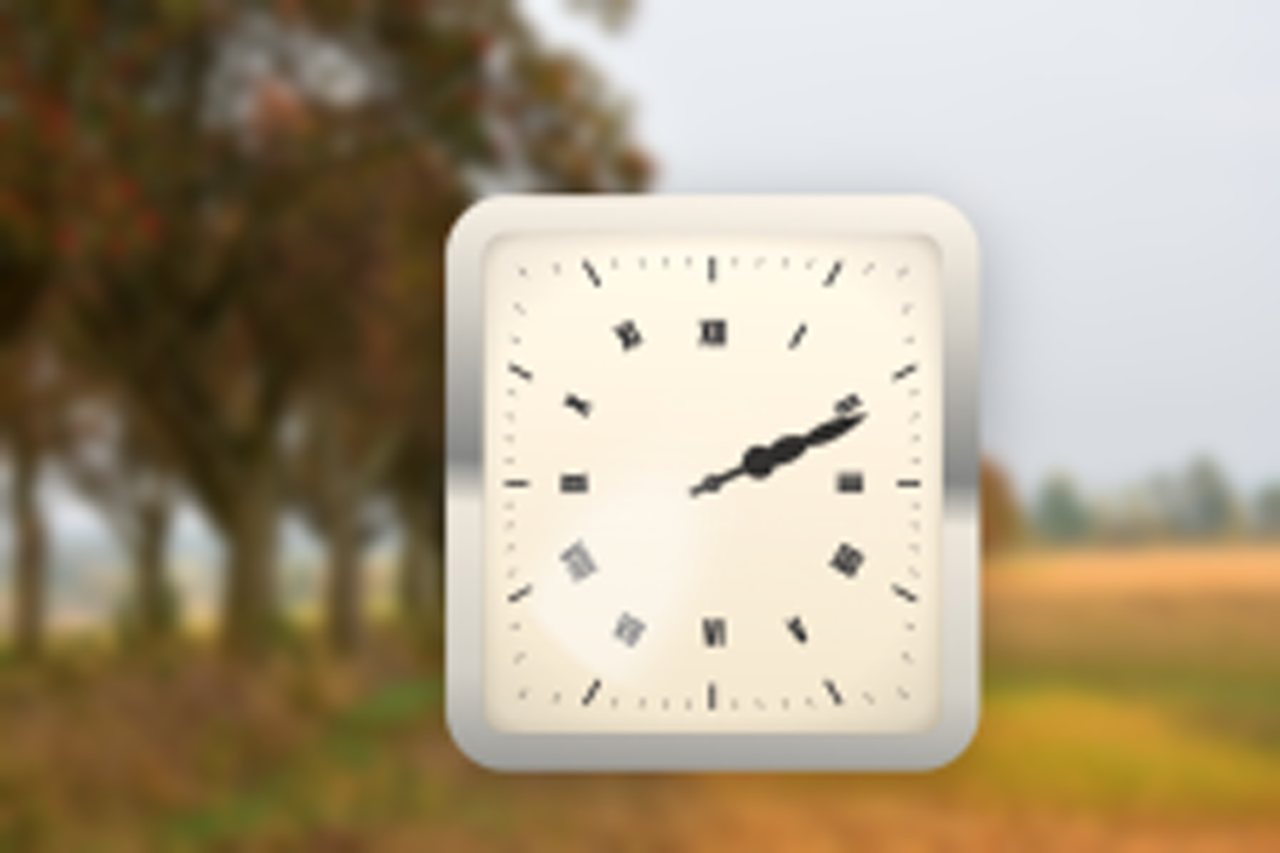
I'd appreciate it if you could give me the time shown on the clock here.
2:11
